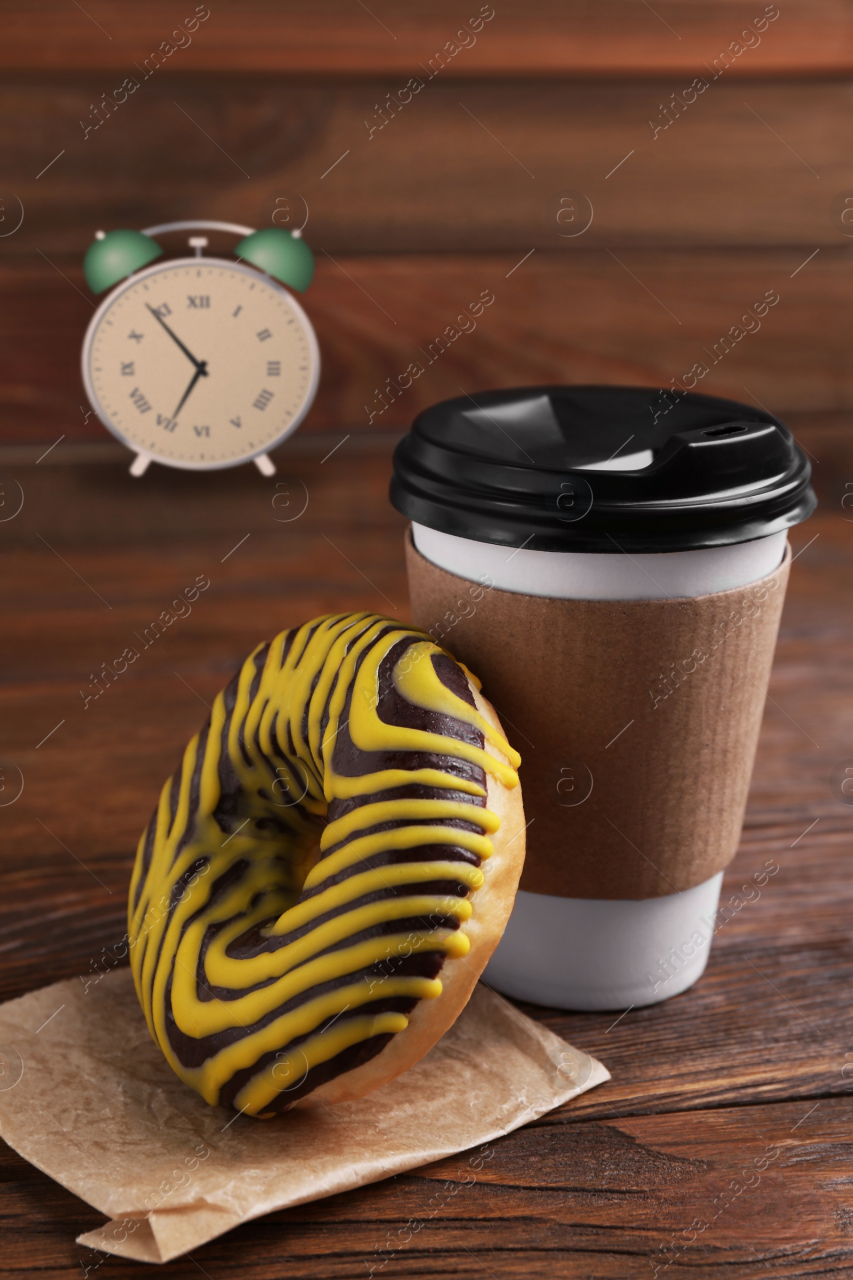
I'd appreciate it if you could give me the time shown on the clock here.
6:54
